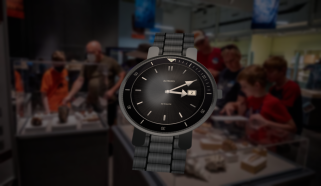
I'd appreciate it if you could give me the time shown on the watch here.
3:10
